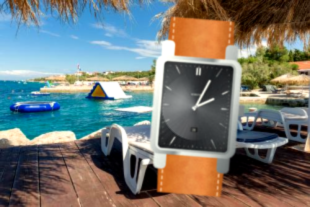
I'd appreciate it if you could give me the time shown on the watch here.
2:04
